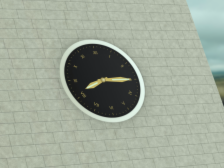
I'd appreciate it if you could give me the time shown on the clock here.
8:15
